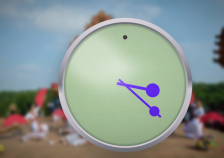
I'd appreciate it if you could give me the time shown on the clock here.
3:22
